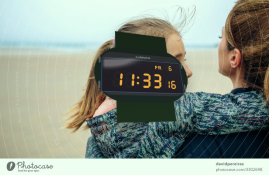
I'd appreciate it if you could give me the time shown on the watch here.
11:33:16
